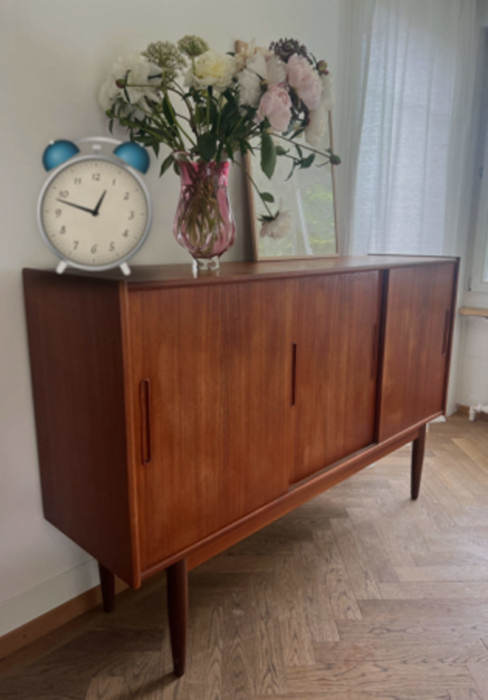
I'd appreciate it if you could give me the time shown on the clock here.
12:48
